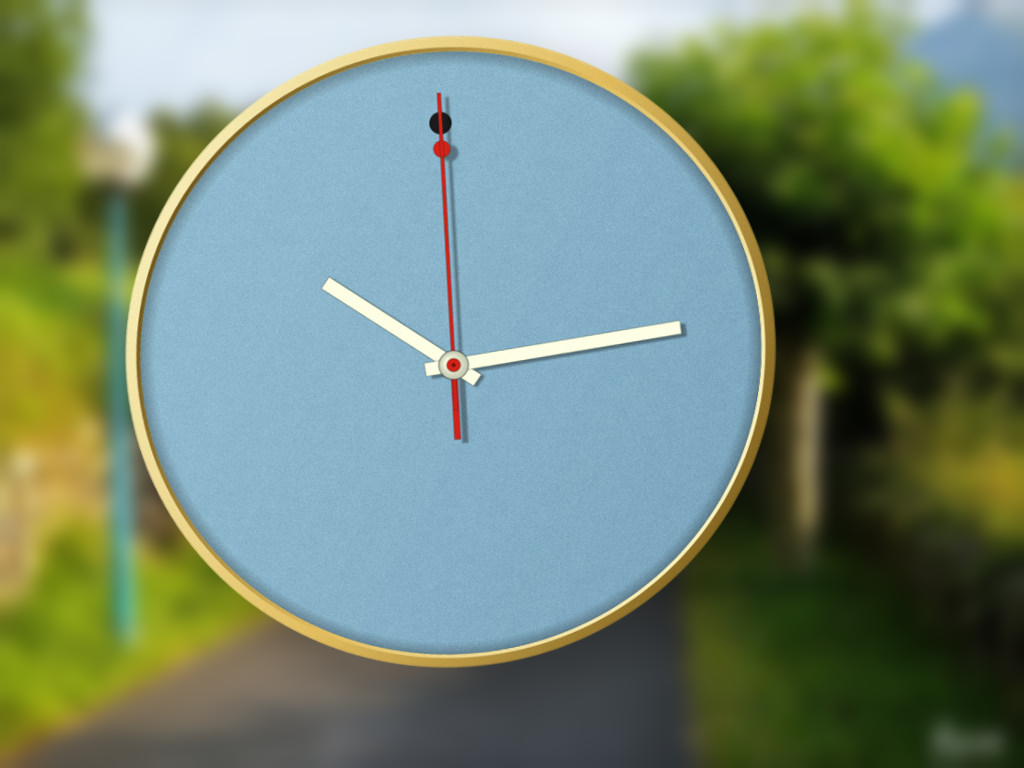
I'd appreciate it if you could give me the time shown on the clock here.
10:14:00
